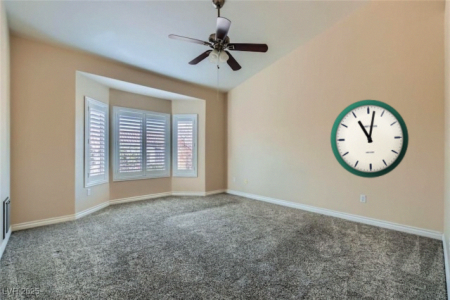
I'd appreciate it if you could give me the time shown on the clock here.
11:02
